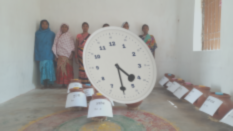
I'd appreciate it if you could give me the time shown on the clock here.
4:30
